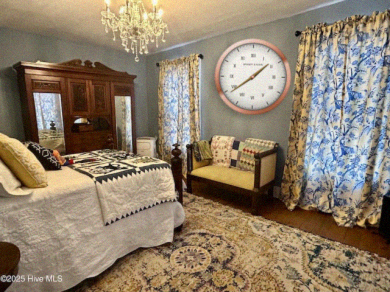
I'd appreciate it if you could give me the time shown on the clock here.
1:39
